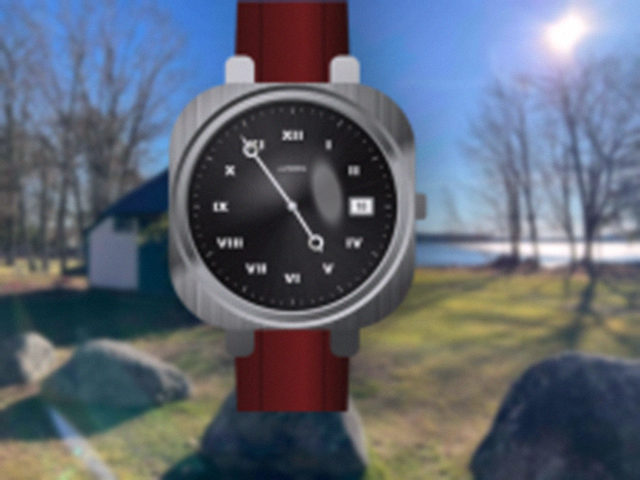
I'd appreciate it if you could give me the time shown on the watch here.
4:54
